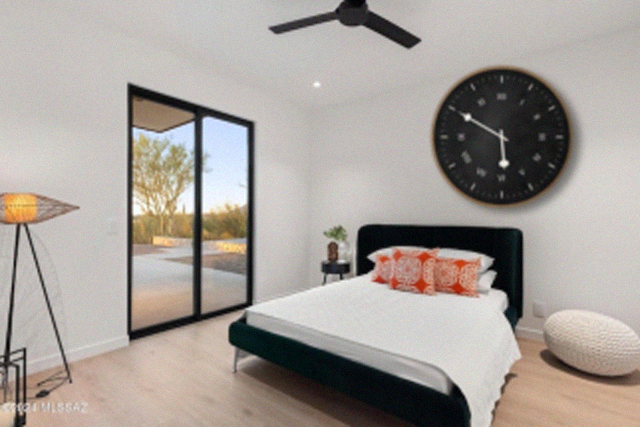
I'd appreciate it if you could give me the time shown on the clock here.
5:50
